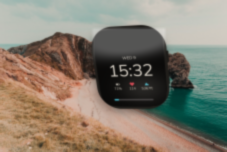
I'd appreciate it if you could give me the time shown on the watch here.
15:32
